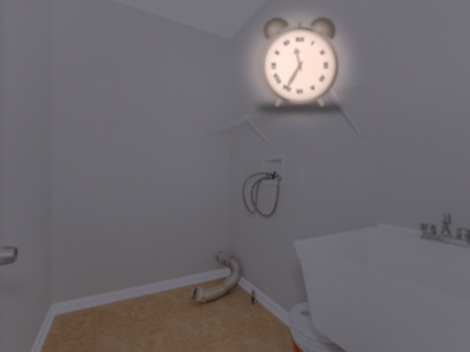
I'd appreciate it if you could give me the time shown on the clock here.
11:35
